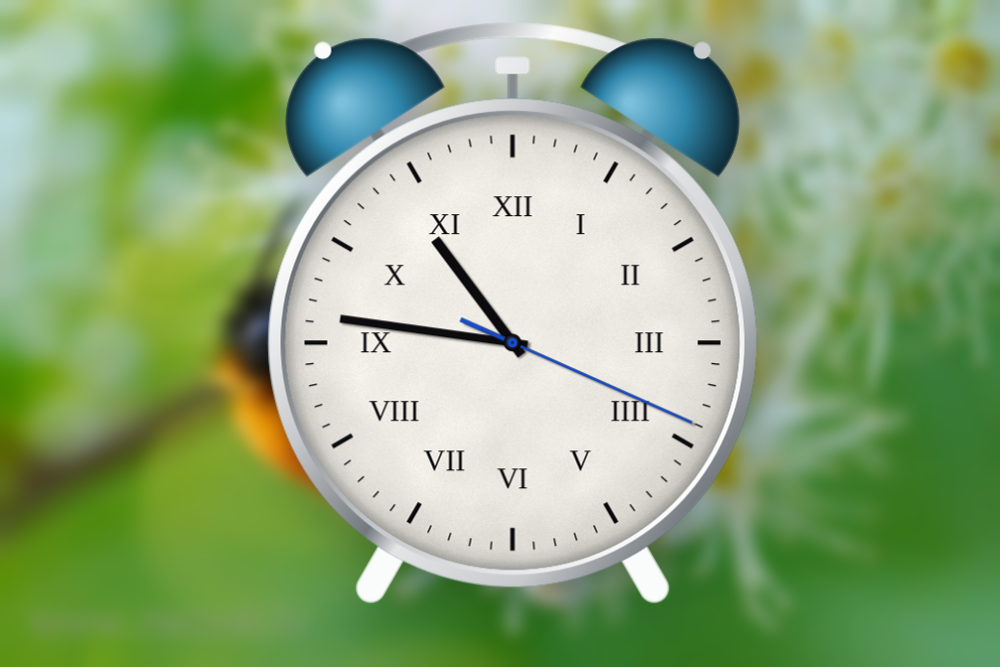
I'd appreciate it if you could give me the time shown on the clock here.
10:46:19
